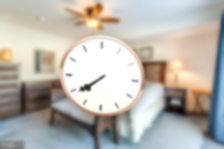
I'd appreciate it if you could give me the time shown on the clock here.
7:39
